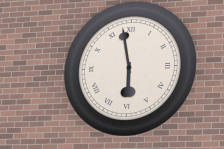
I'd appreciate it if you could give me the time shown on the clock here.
5:58
